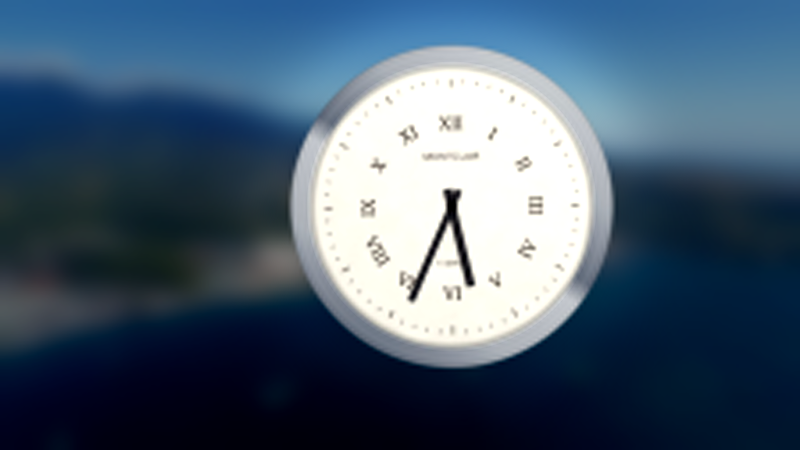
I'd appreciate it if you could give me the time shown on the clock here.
5:34
